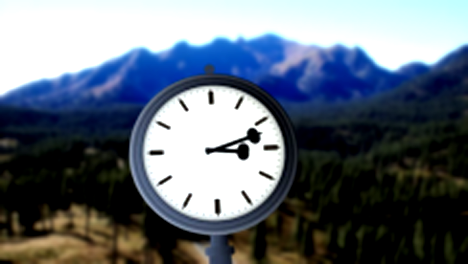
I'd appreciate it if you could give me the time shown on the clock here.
3:12
